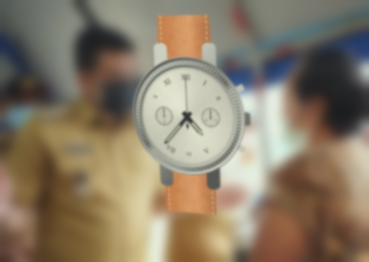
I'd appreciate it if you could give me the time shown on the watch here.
4:37
